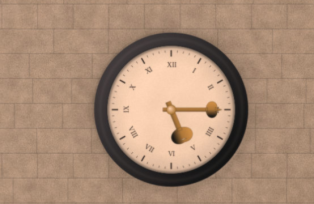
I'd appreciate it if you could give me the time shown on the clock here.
5:15
